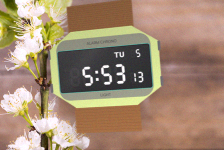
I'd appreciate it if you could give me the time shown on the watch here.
5:53:13
